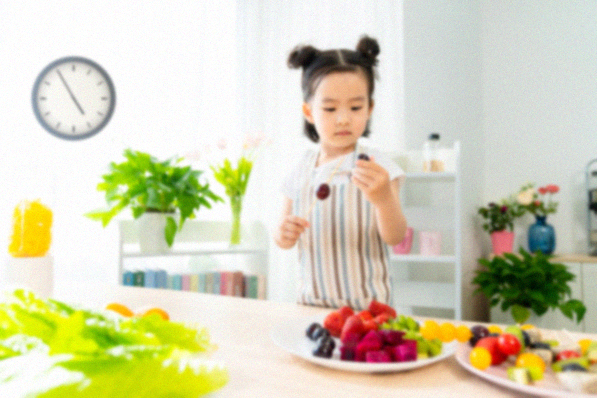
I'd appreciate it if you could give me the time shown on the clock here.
4:55
